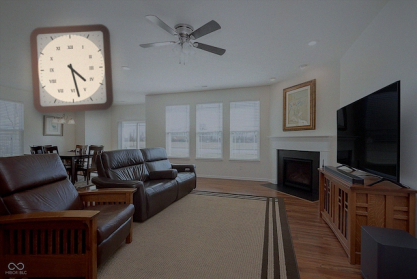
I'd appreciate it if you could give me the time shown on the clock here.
4:28
